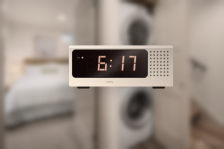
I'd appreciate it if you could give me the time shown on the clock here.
6:17
